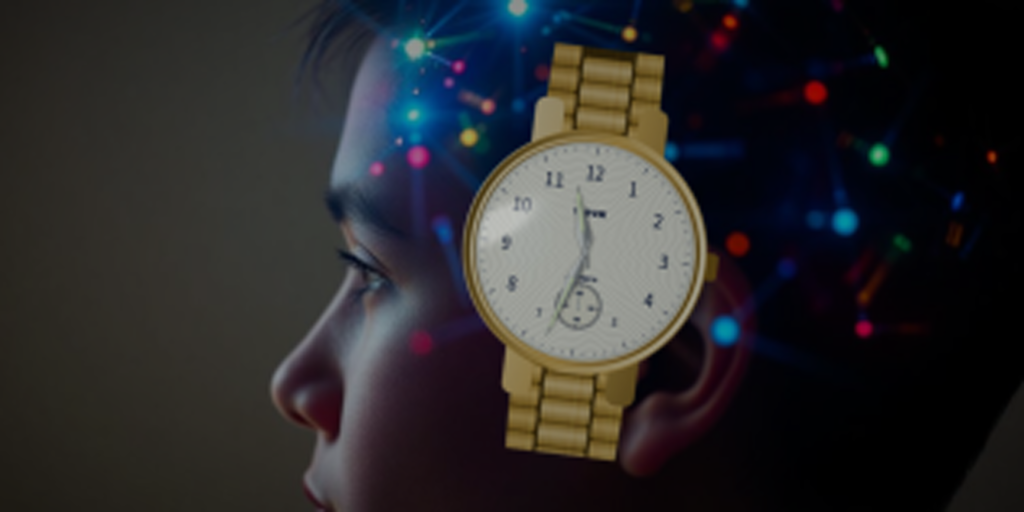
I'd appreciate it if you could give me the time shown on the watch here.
11:33
